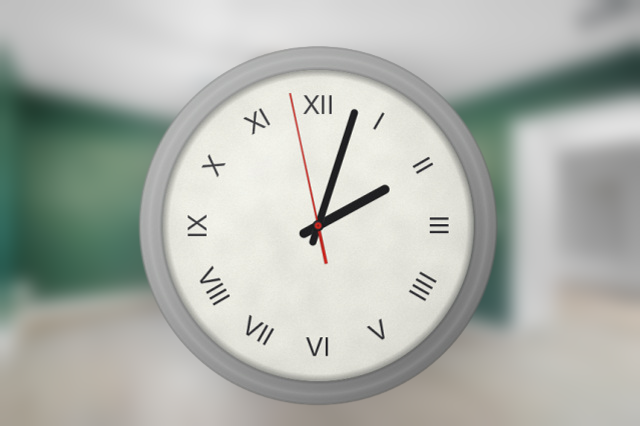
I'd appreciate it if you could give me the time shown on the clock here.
2:02:58
